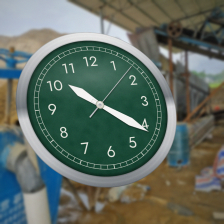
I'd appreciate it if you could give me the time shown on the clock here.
10:21:08
